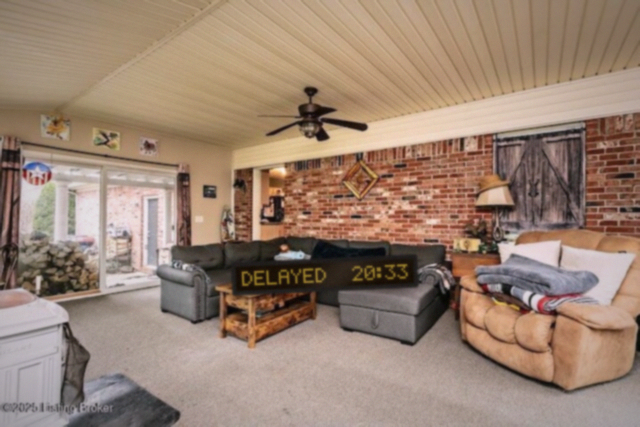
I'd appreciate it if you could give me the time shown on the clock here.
20:33
